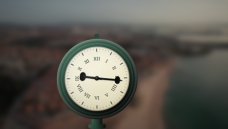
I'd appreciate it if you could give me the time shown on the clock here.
9:16
